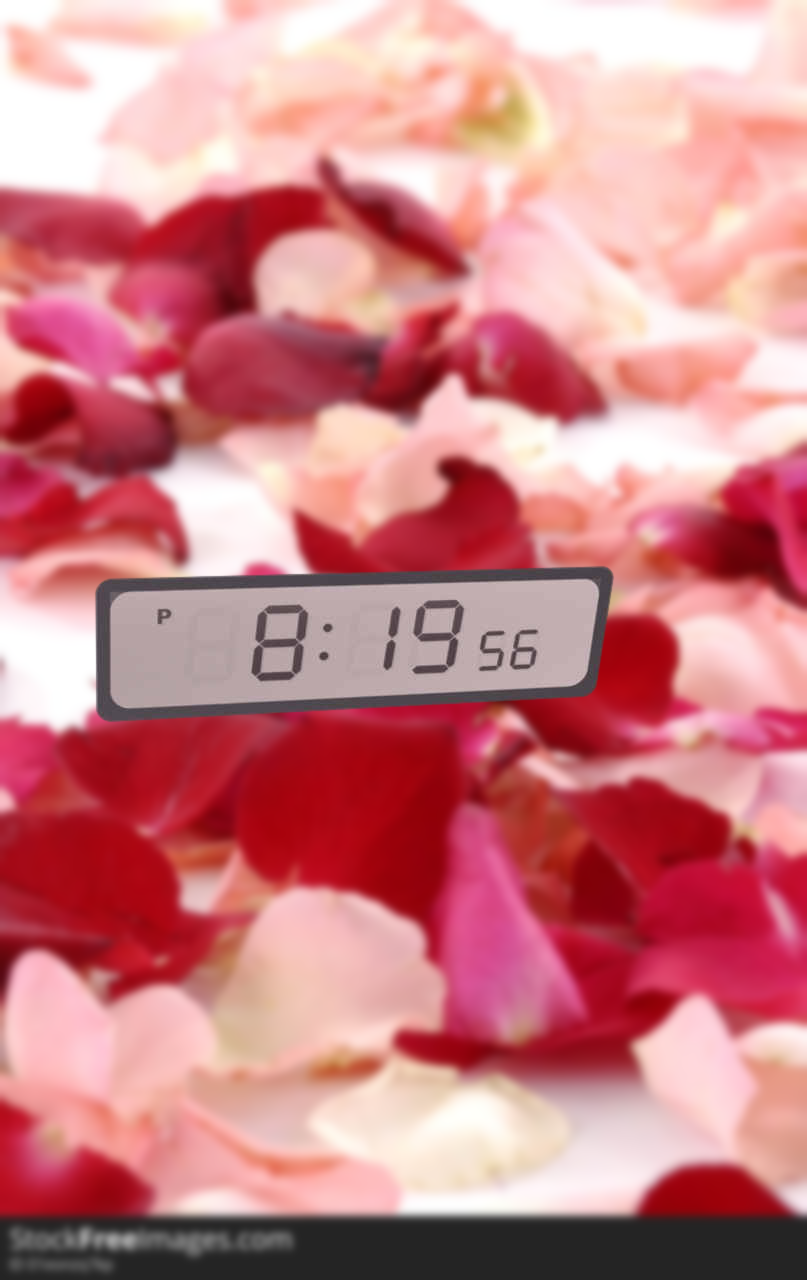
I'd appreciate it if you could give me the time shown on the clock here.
8:19:56
